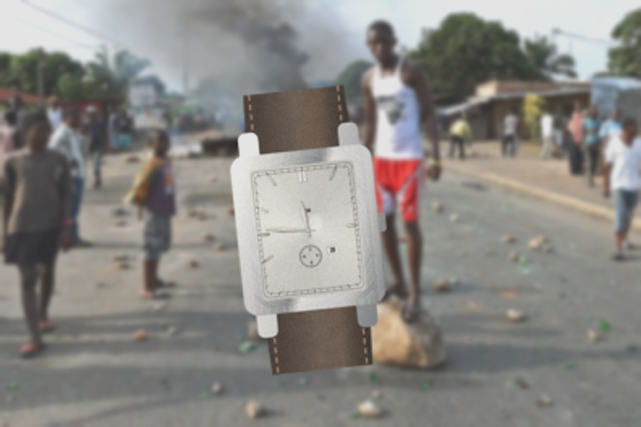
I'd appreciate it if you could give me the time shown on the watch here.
11:46
